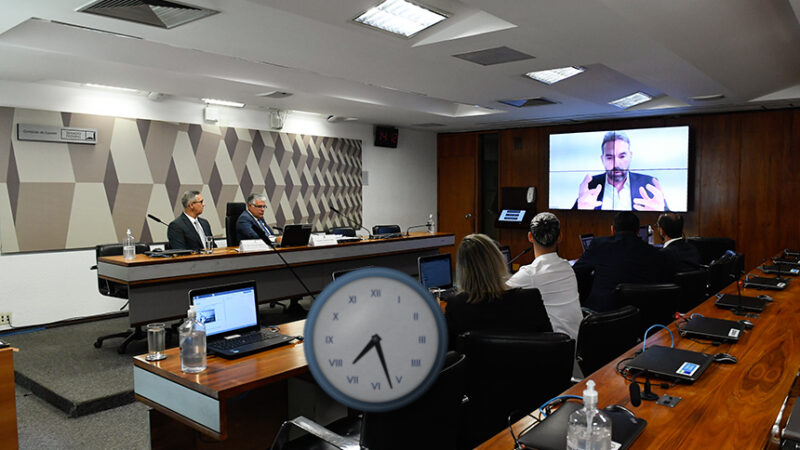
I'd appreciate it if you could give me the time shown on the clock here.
7:27
